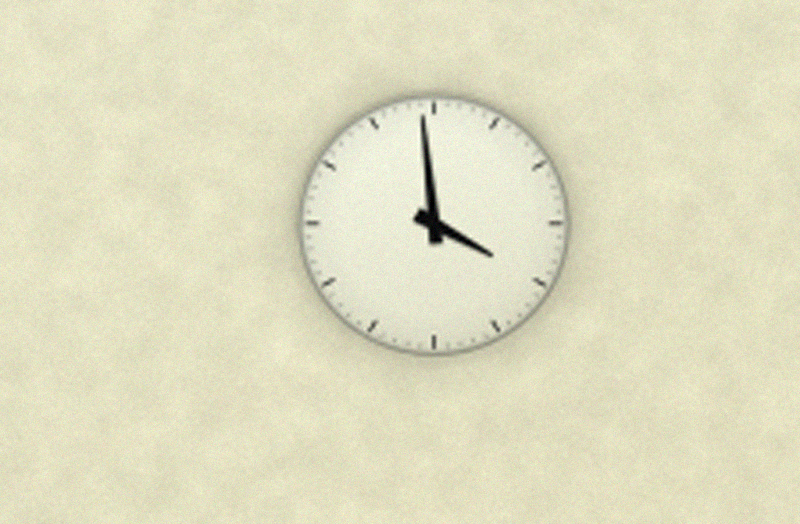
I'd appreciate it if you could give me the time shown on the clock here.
3:59
